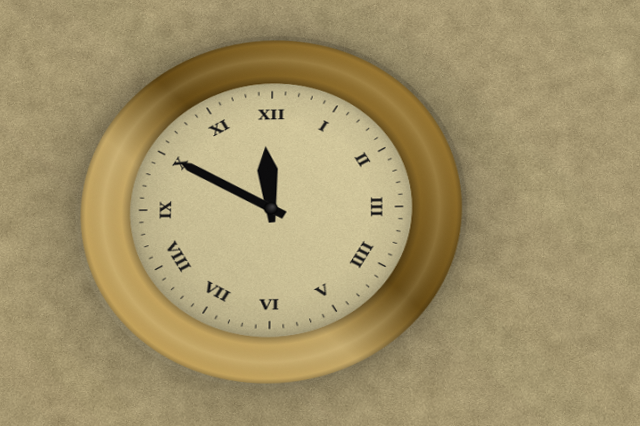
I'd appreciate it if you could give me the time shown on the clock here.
11:50
